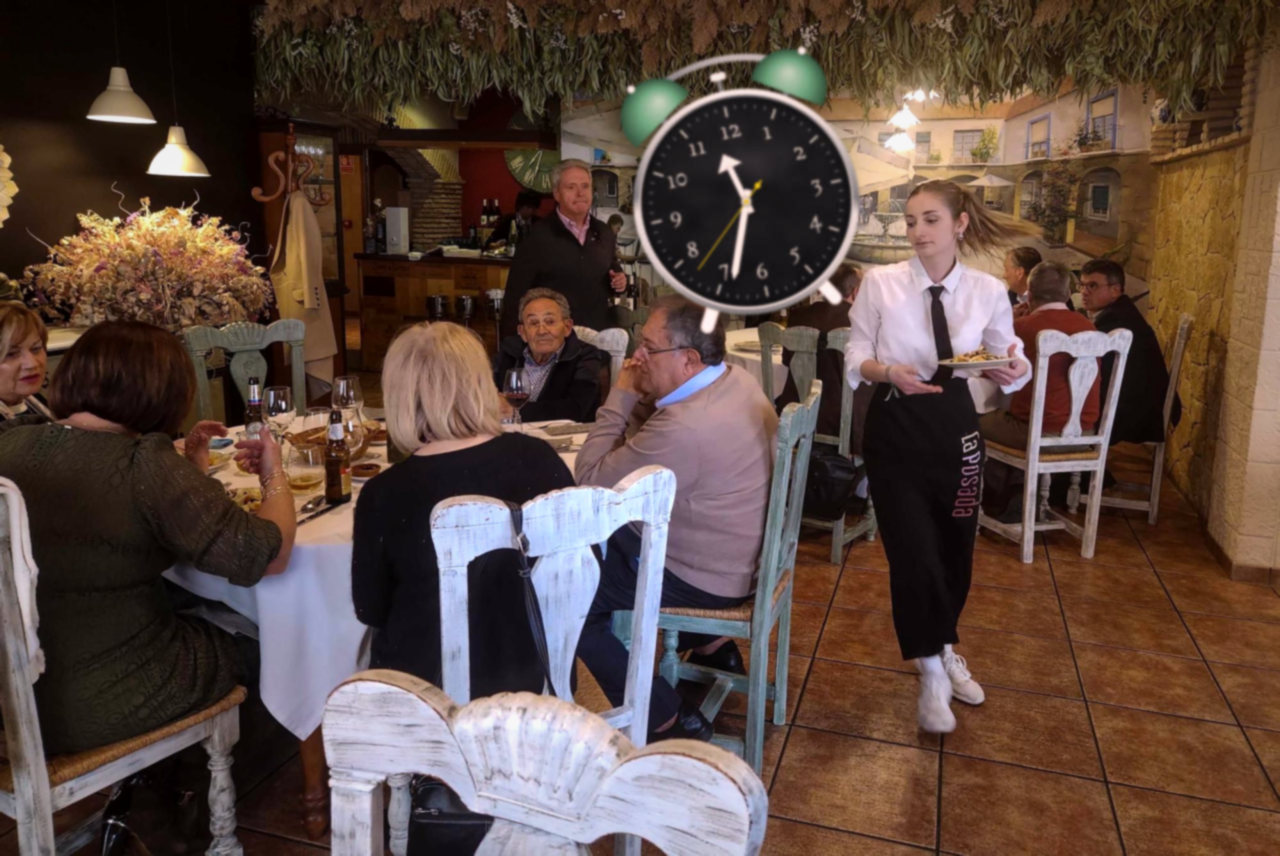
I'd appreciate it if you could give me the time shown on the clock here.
11:33:38
